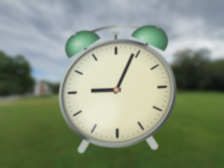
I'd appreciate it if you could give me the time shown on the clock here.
9:04
